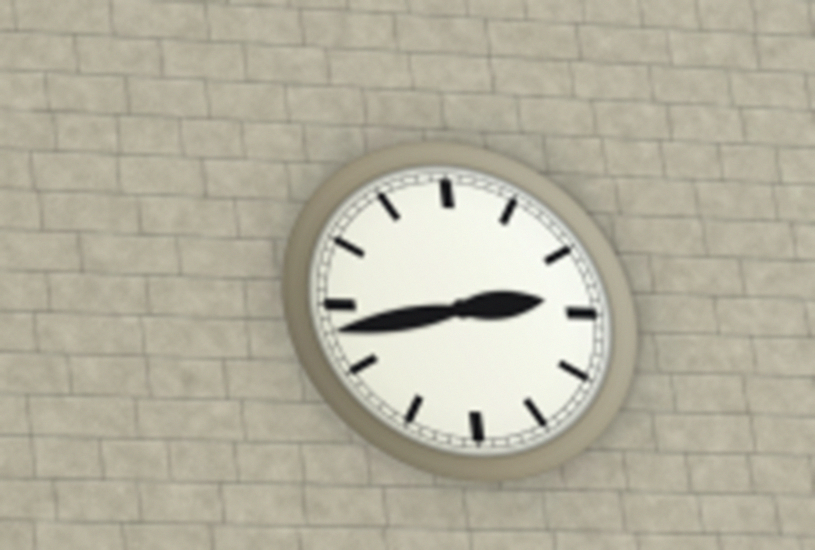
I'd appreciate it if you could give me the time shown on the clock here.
2:43
